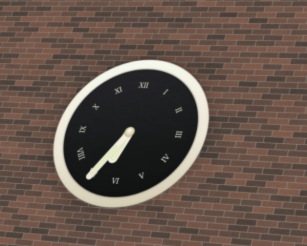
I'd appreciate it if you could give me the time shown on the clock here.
6:35
